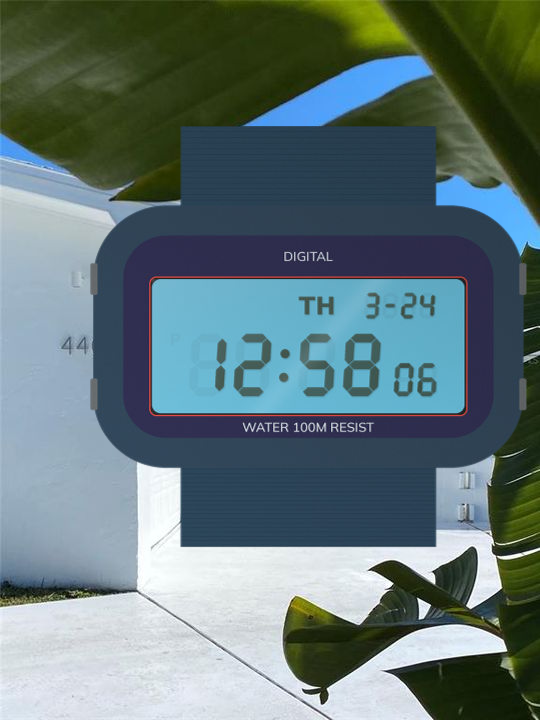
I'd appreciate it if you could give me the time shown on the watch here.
12:58:06
